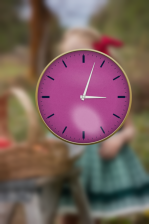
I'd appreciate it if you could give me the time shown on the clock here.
3:03
